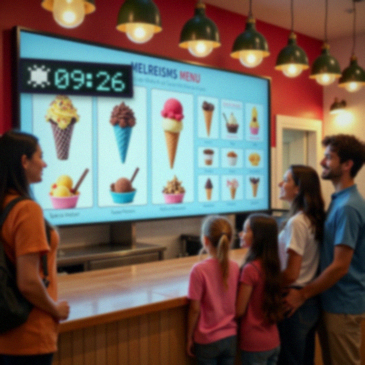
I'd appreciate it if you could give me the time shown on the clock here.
9:26
